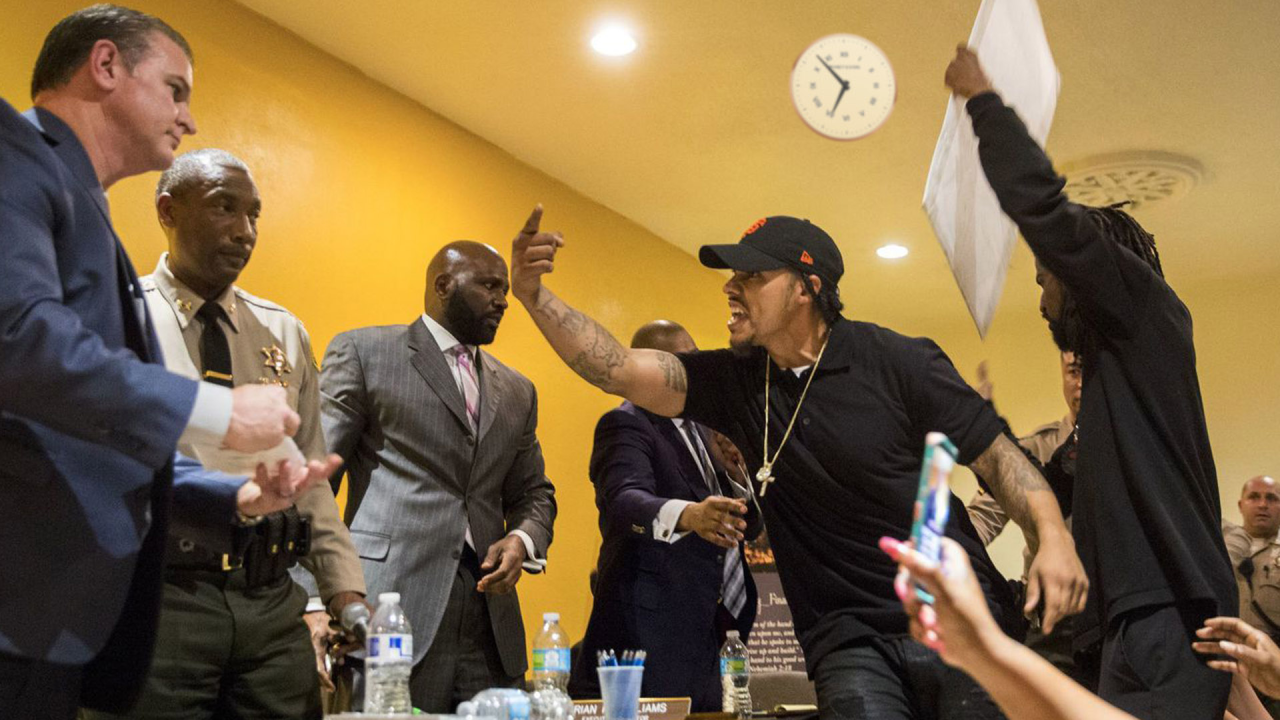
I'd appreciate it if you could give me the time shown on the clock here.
6:53
